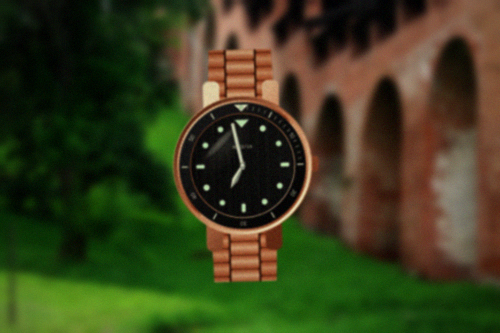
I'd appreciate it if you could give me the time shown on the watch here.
6:58
